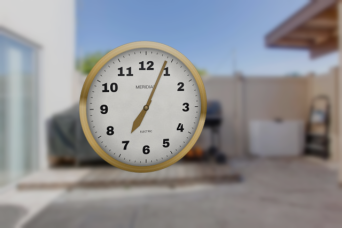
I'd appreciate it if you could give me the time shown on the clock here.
7:04
